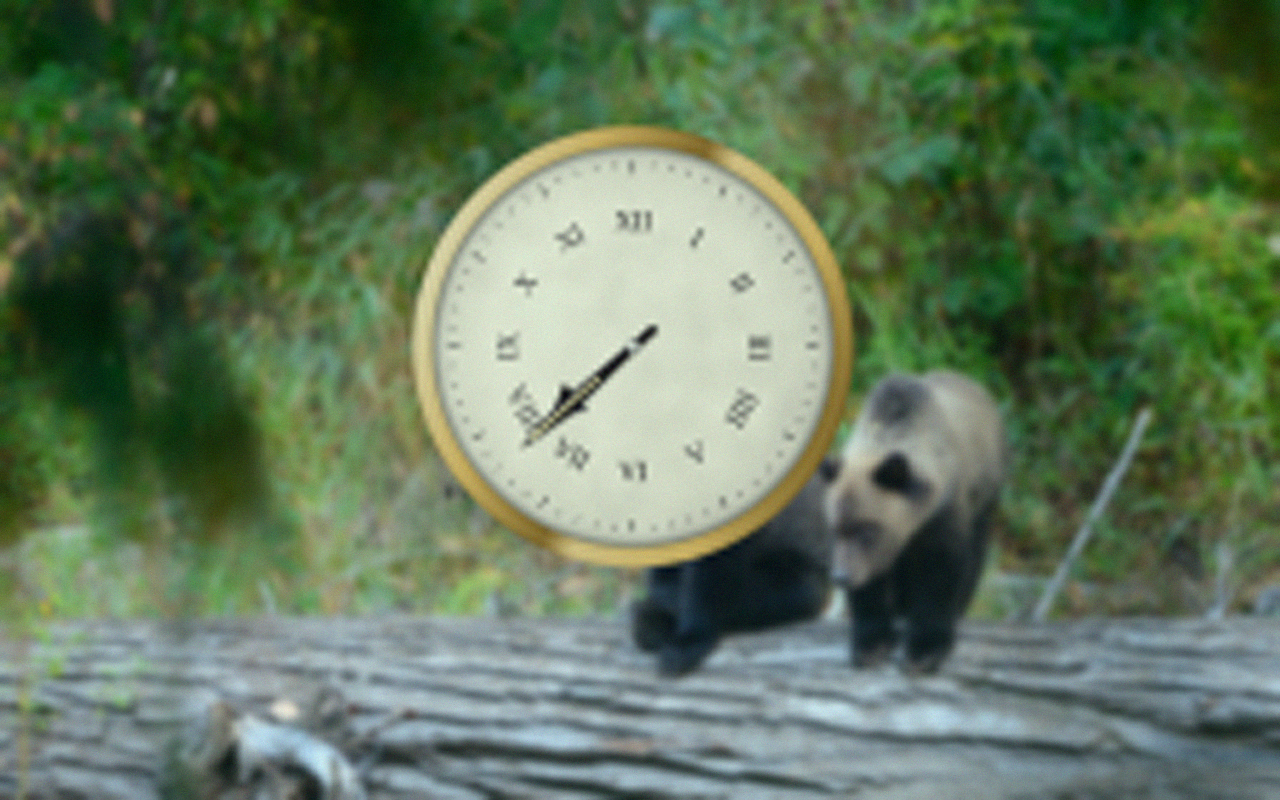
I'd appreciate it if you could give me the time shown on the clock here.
7:38
